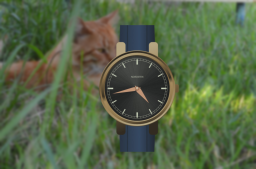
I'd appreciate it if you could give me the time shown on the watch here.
4:43
